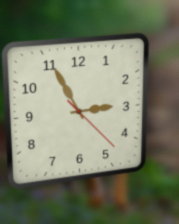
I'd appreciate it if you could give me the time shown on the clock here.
2:55:23
